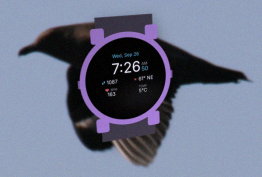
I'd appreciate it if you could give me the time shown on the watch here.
7:26
